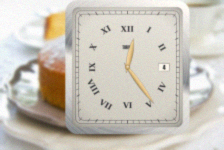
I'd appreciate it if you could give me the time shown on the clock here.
12:24
